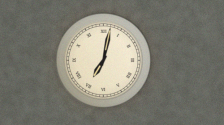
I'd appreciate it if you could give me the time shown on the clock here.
7:02
